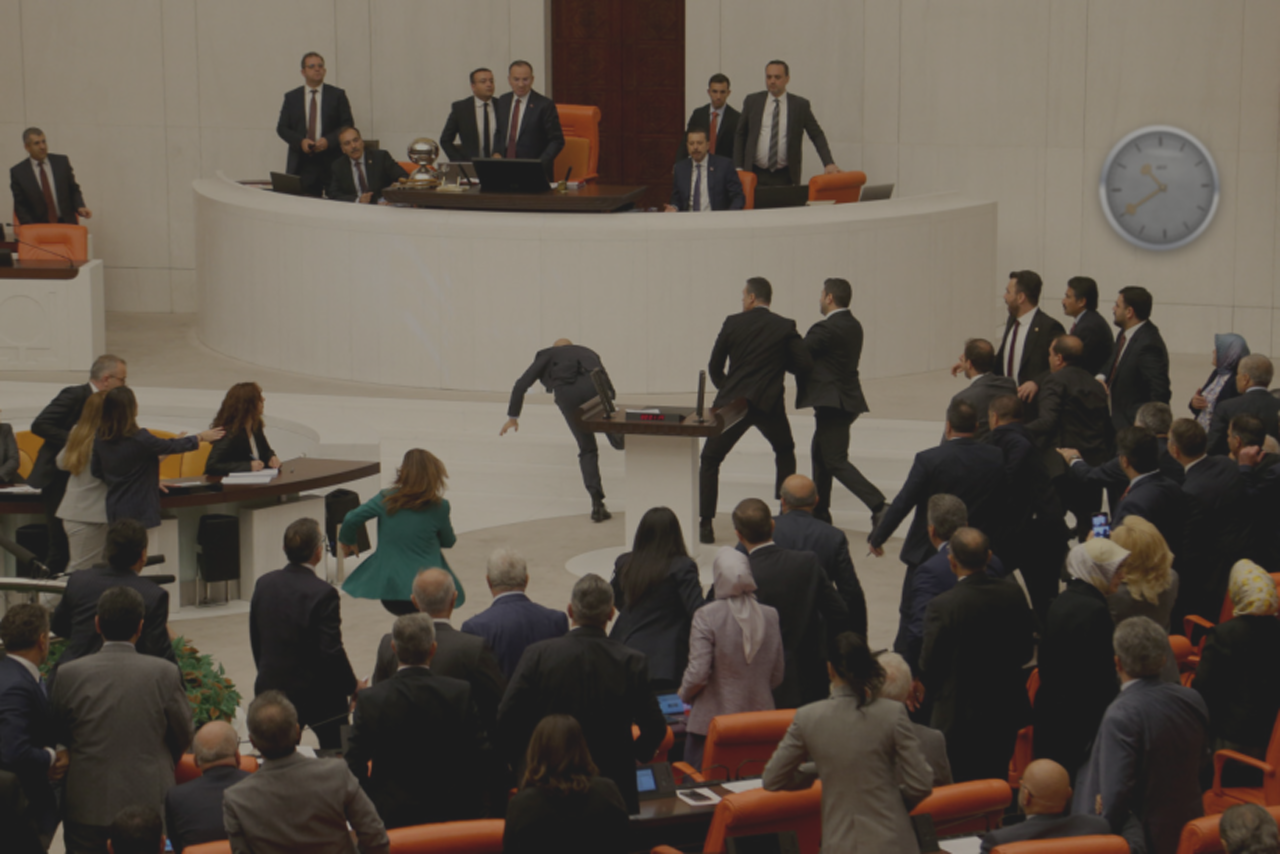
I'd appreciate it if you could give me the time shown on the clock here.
10:40
